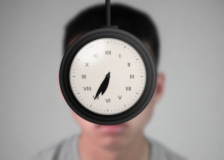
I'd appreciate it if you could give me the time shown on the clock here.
6:35
